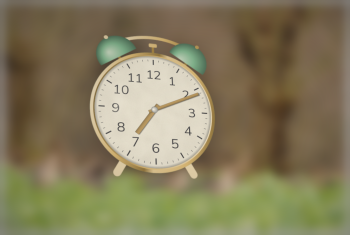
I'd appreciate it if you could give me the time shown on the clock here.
7:11
